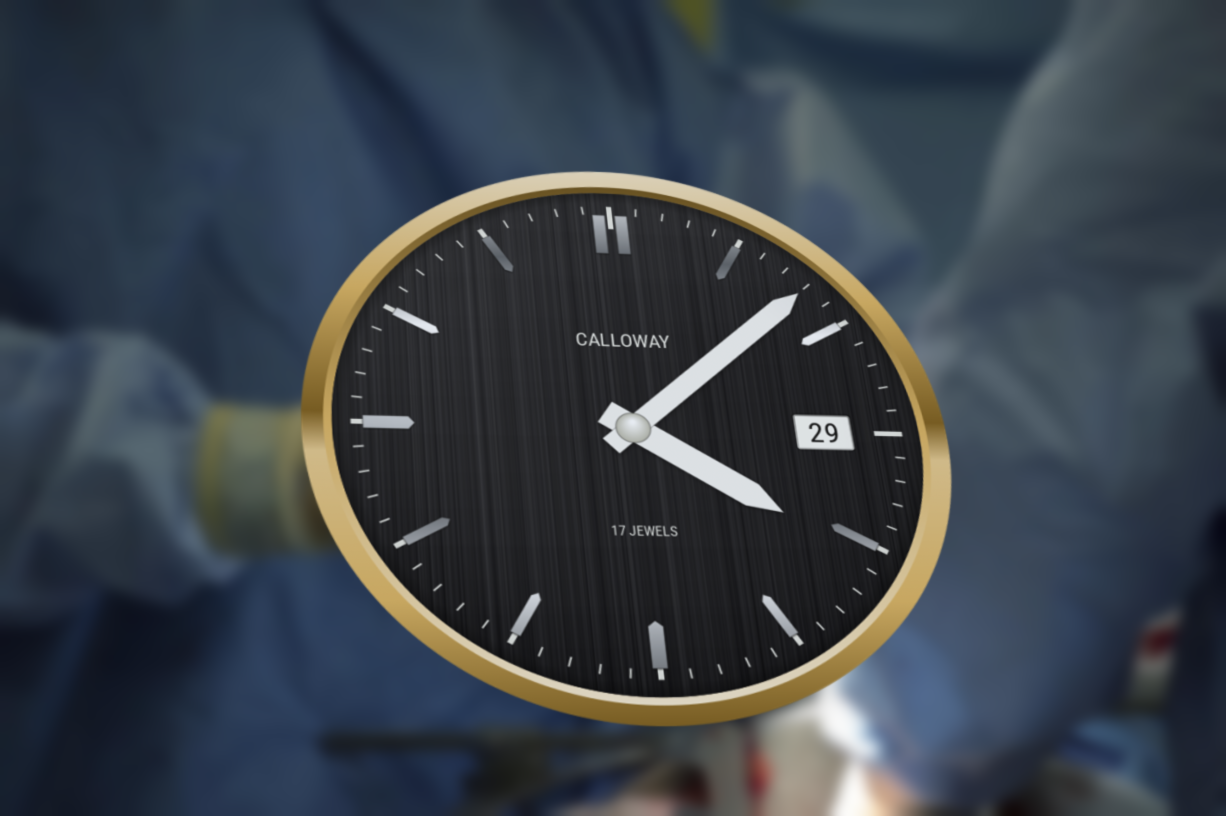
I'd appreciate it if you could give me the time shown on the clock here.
4:08
